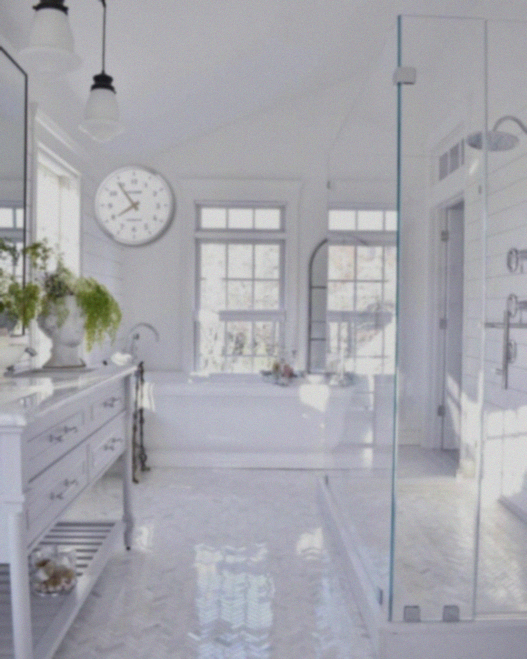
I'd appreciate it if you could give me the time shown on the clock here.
7:54
